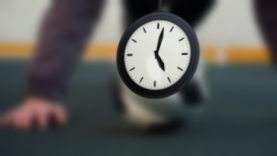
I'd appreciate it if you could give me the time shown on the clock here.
5:02
